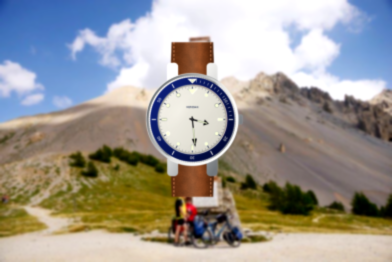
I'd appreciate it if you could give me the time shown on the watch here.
3:29
